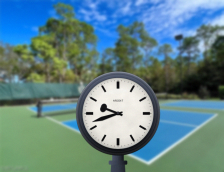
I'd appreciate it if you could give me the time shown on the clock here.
9:42
